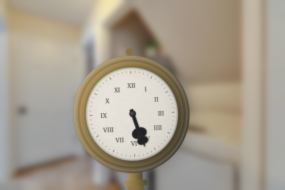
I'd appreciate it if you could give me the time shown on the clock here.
5:27
